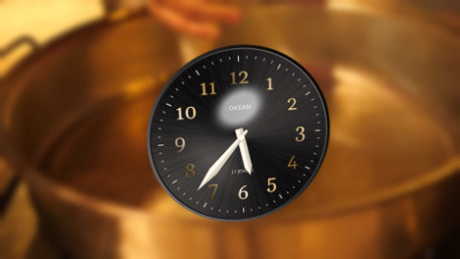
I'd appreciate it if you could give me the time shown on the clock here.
5:37
